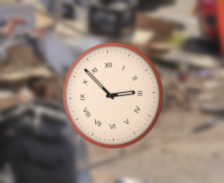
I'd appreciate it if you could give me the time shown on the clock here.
2:53
